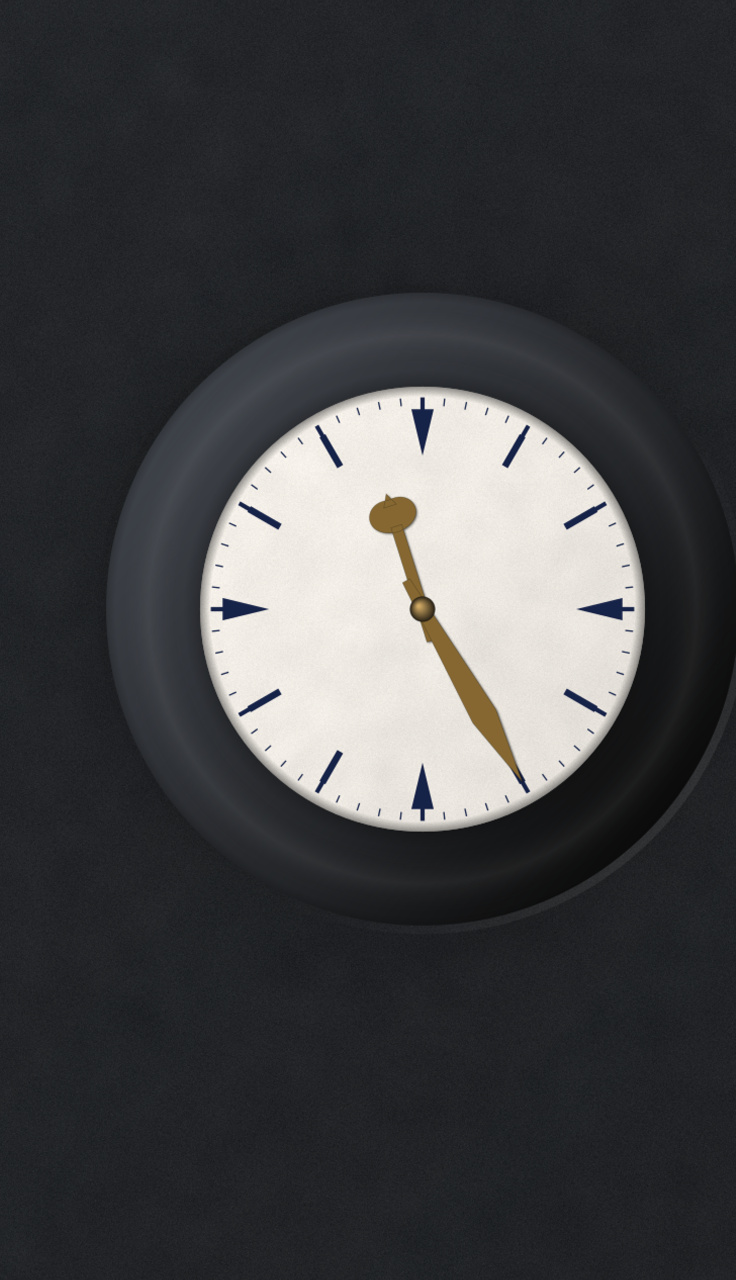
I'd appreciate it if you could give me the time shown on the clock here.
11:25
